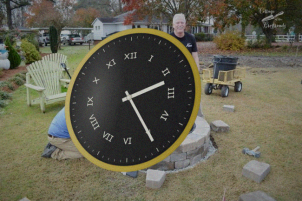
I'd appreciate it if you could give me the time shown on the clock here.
2:25
